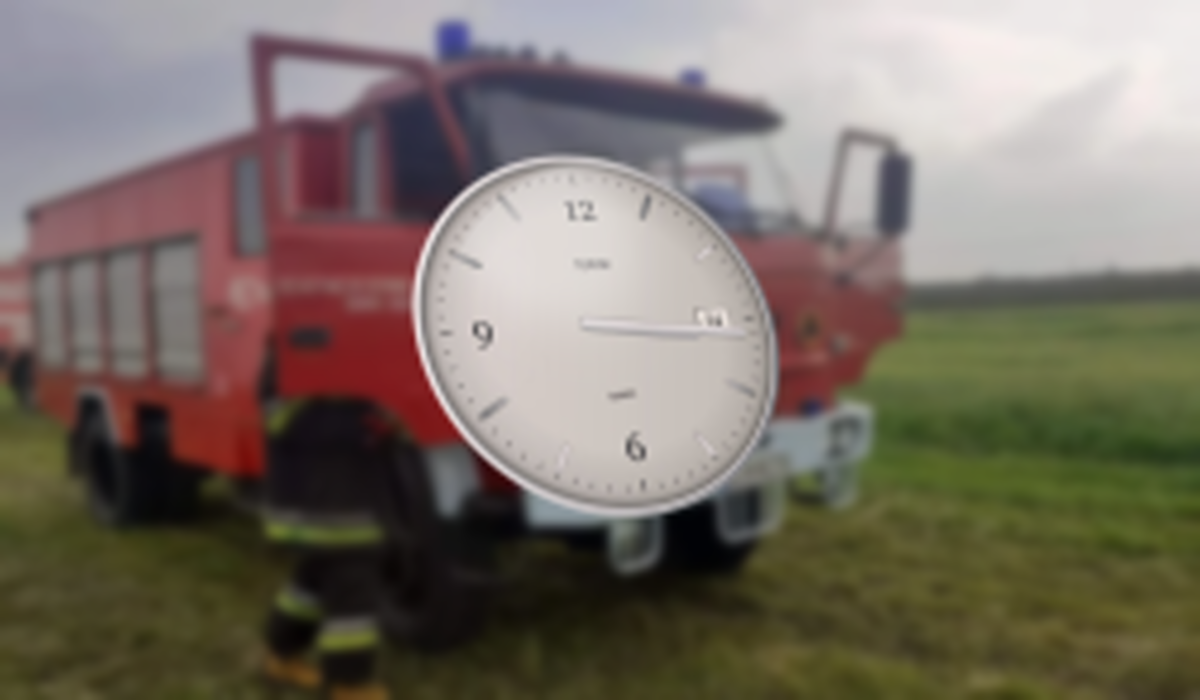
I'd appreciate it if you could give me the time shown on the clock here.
3:16
